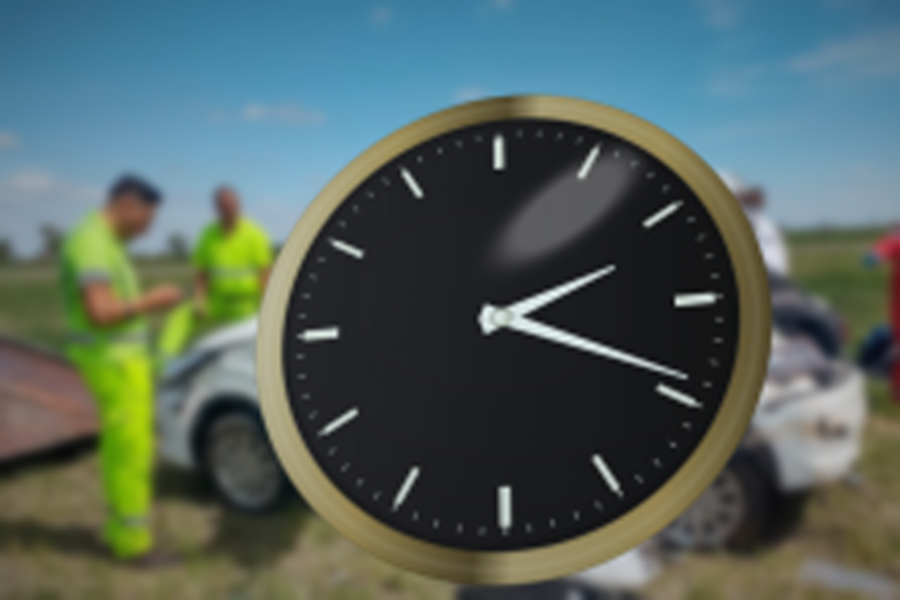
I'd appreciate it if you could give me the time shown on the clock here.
2:19
